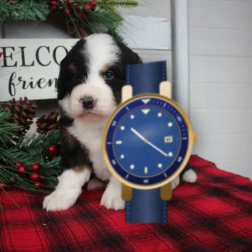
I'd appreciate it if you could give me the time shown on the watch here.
10:21
